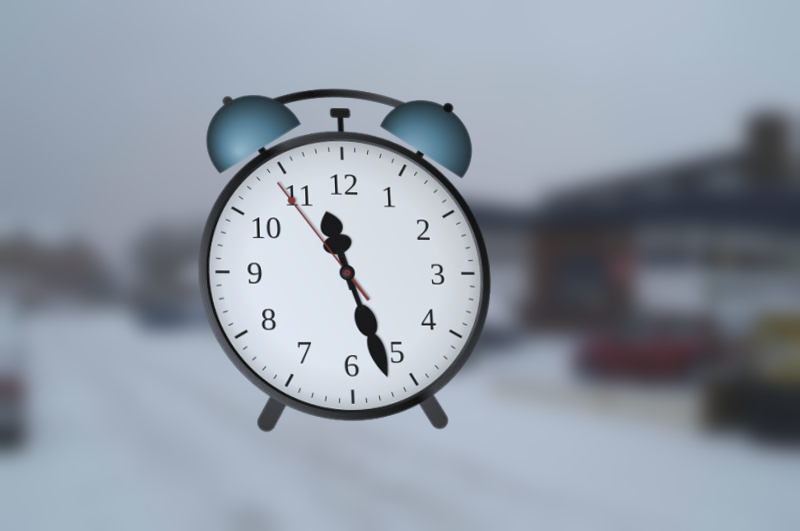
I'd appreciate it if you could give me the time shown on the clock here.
11:26:54
